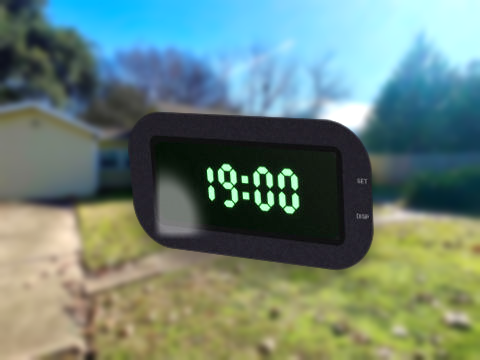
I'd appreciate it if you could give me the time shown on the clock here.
19:00
